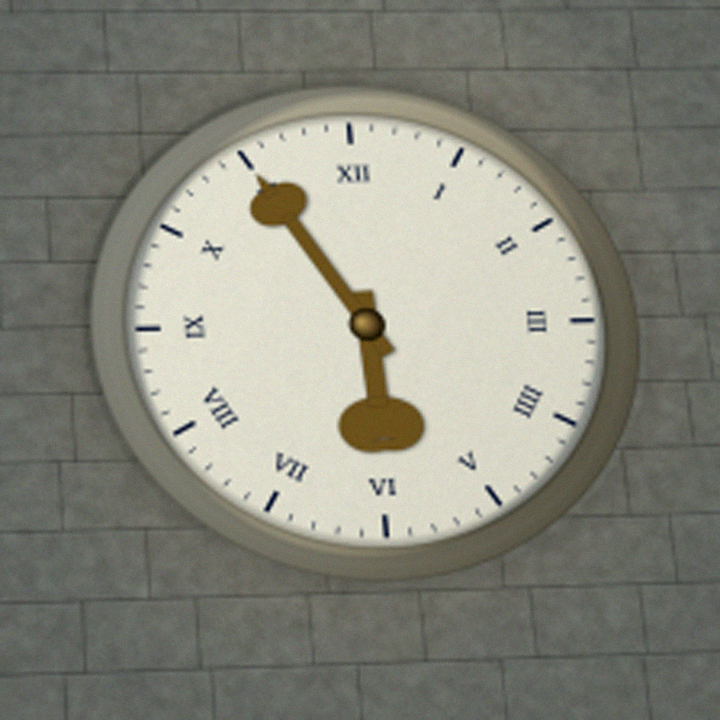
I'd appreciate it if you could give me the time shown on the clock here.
5:55
